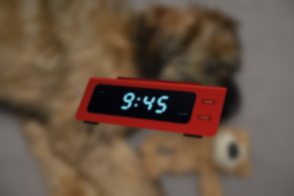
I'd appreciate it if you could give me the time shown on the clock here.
9:45
